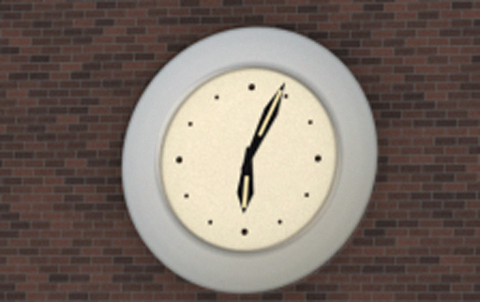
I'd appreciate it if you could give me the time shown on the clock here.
6:04
